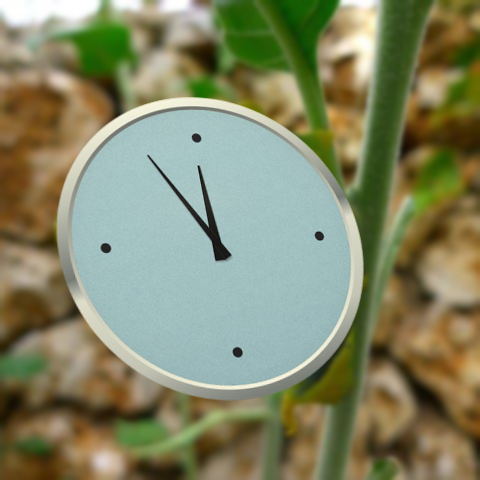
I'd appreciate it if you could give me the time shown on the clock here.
11:55
